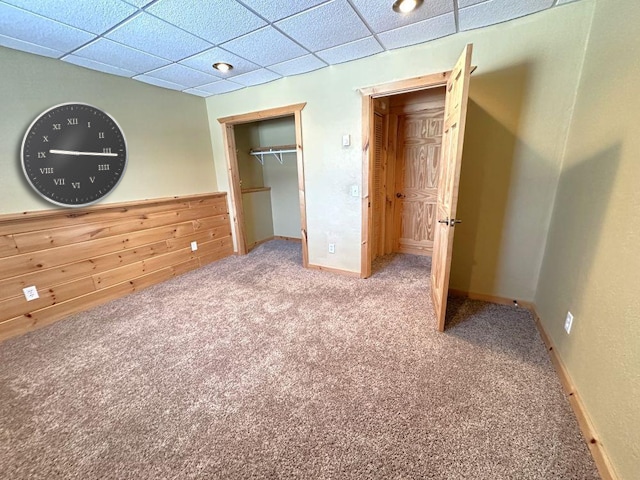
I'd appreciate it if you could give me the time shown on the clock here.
9:16
